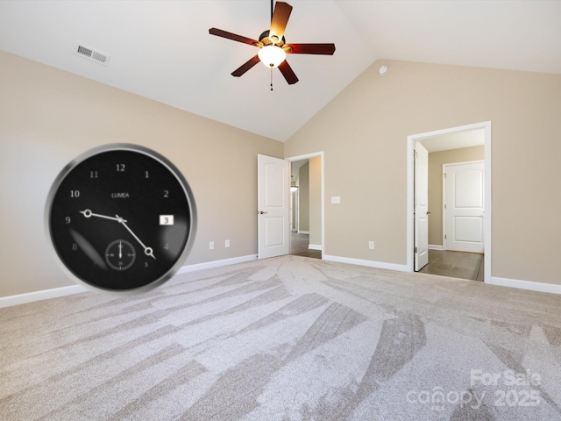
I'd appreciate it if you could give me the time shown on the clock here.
9:23
